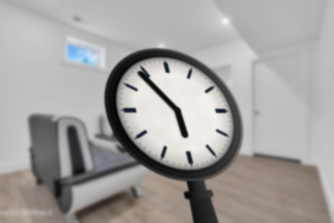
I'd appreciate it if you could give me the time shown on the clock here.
5:54
